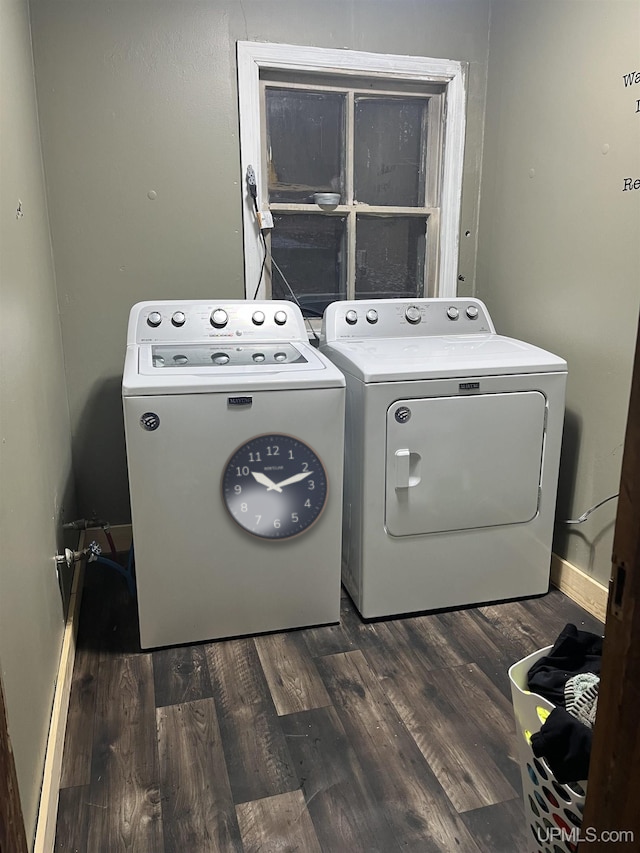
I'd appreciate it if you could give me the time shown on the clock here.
10:12
